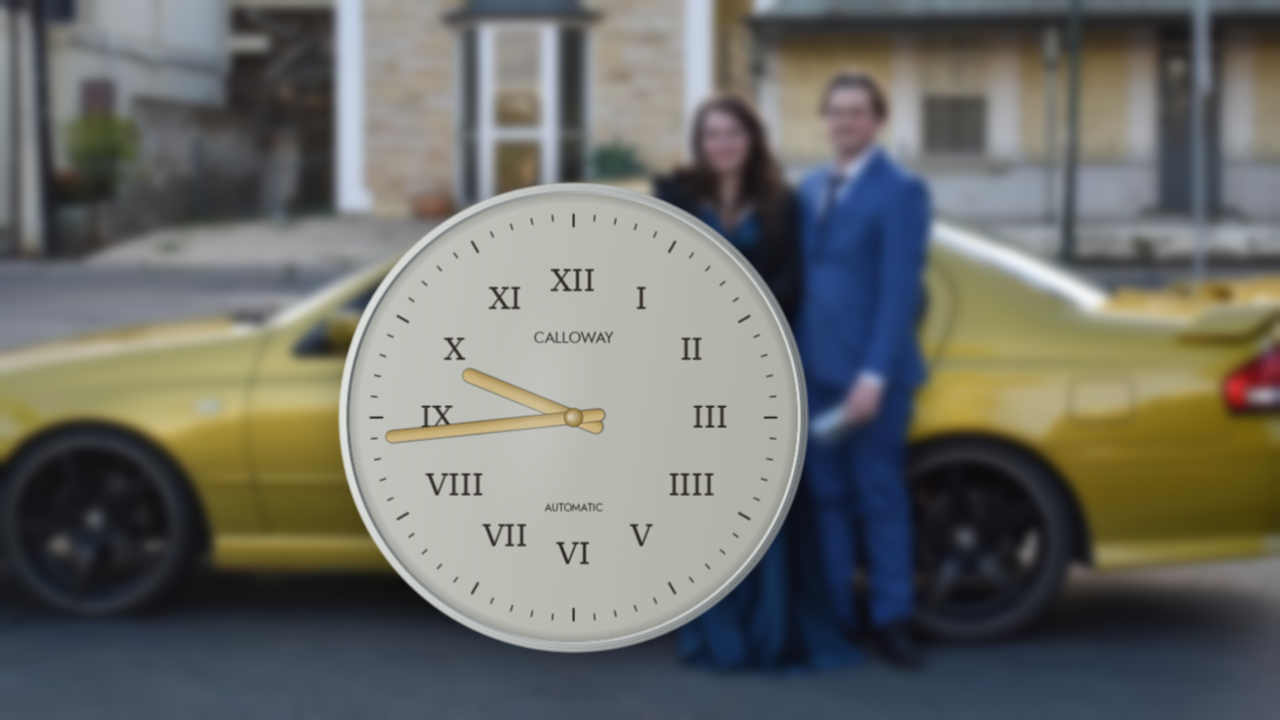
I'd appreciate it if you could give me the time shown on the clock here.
9:44
